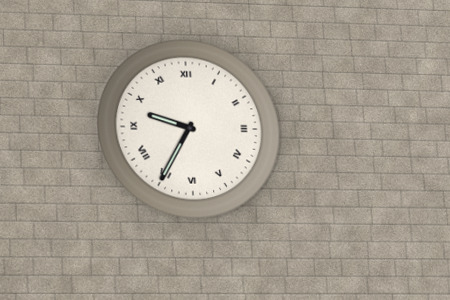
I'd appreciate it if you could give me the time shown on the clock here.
9:35
